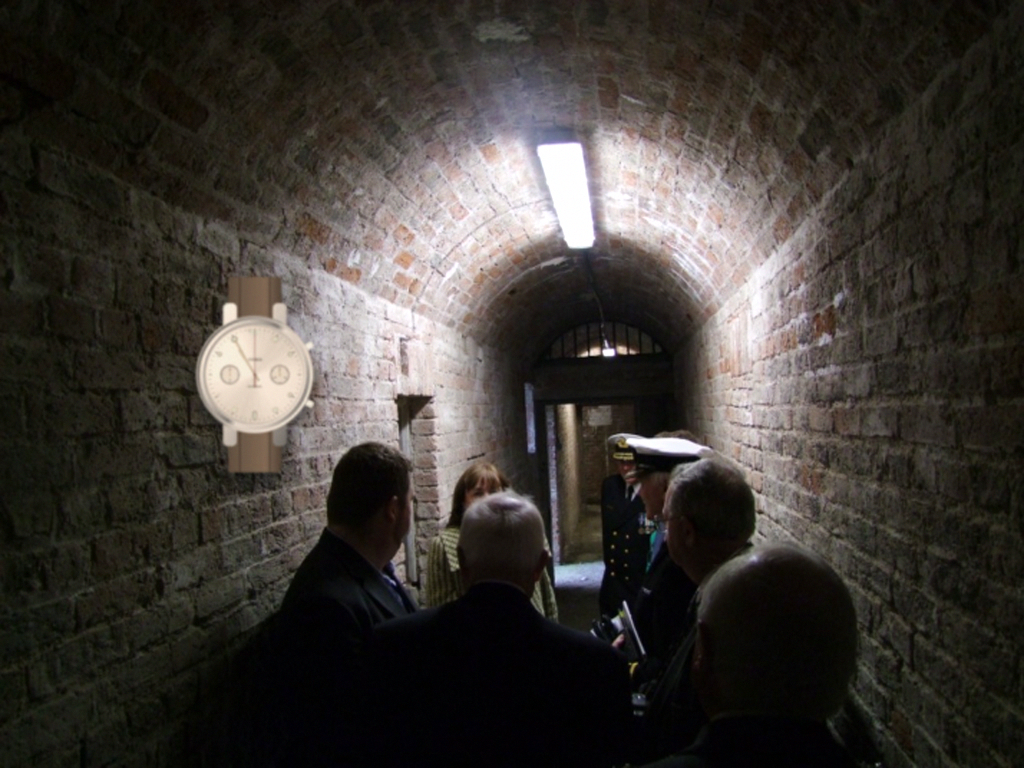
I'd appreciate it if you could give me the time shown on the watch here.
10:55
